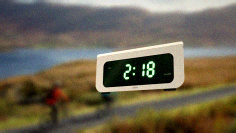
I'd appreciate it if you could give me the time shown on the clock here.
2:18
